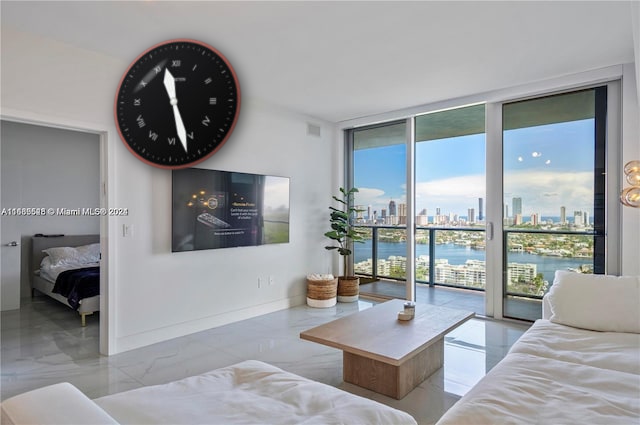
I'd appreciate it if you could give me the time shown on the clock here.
11:27
